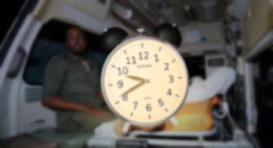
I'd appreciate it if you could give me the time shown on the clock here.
9:41
